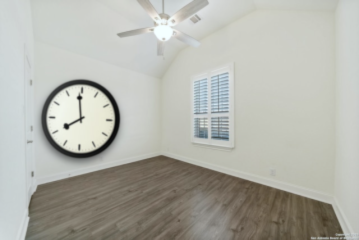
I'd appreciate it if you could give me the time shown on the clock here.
7:59
